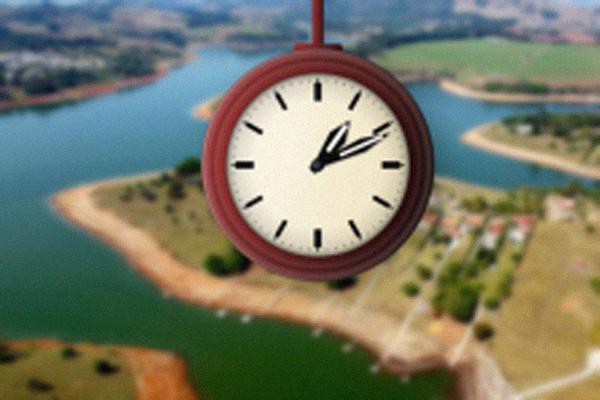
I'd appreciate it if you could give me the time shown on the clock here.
1:11
